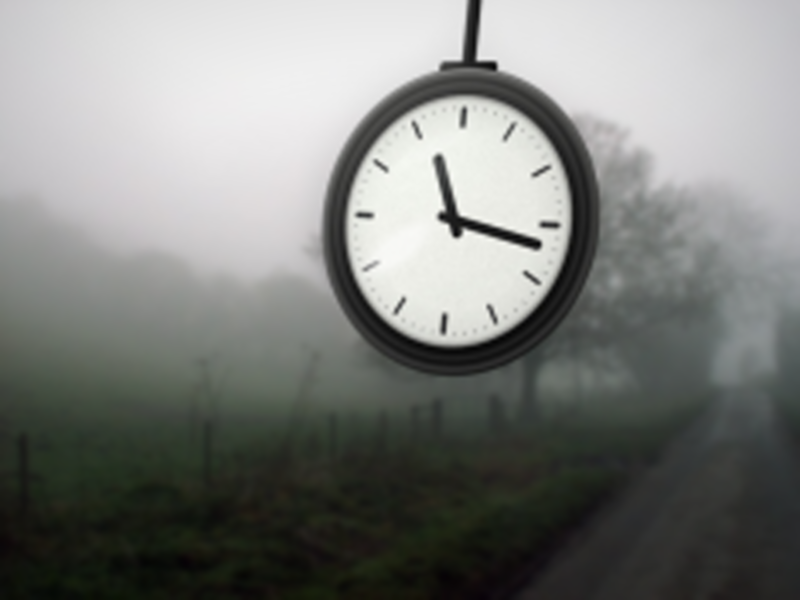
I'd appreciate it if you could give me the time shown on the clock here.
11:17
